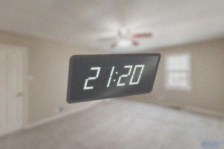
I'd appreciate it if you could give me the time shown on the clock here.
21:20
